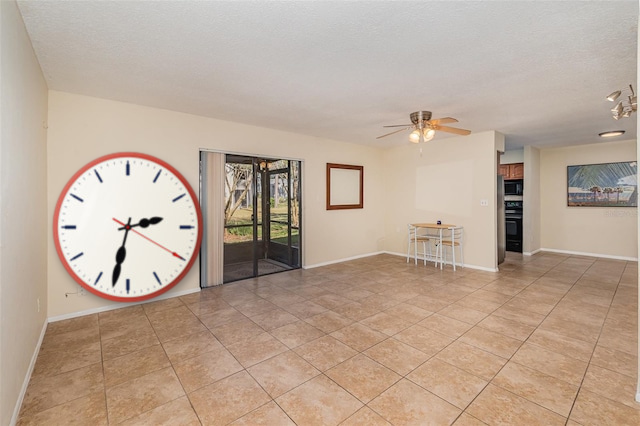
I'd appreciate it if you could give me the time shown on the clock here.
2:32:20
